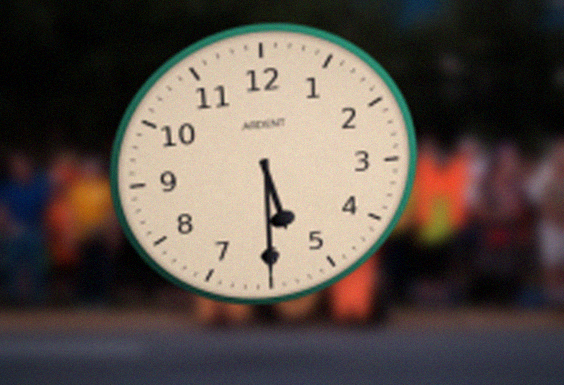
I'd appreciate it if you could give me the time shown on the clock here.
5:30
